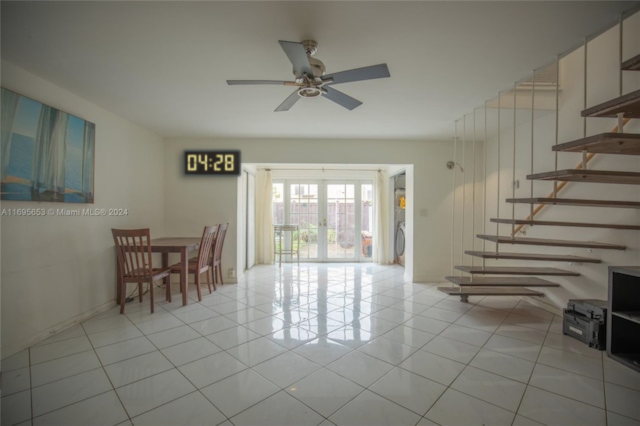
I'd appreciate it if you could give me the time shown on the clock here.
4:28
